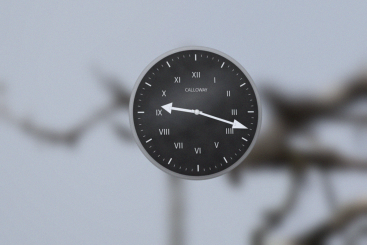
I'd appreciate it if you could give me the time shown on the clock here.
9:18
